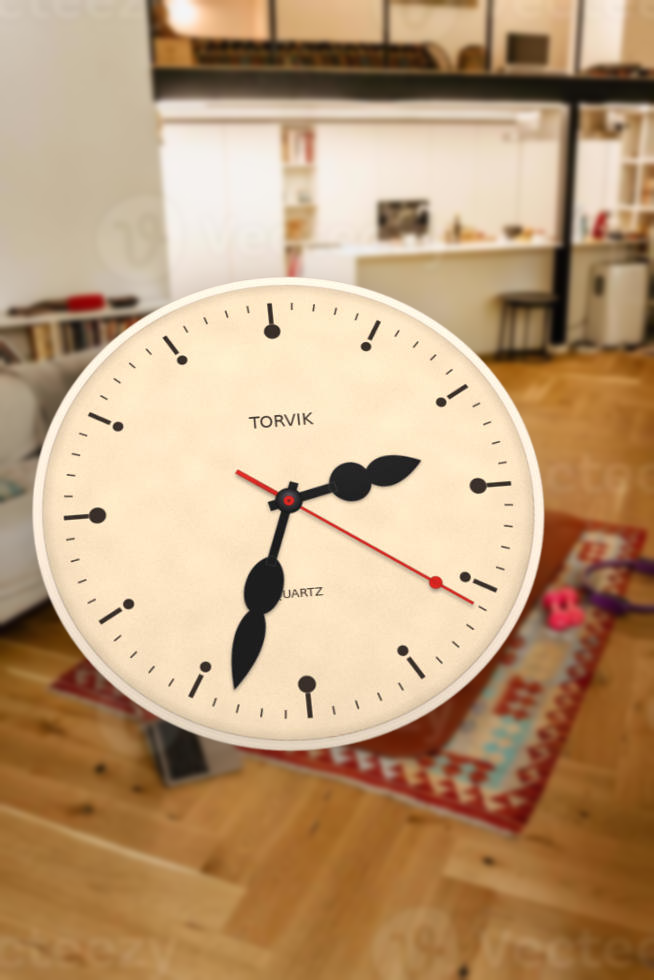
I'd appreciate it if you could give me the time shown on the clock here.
2:33:21
